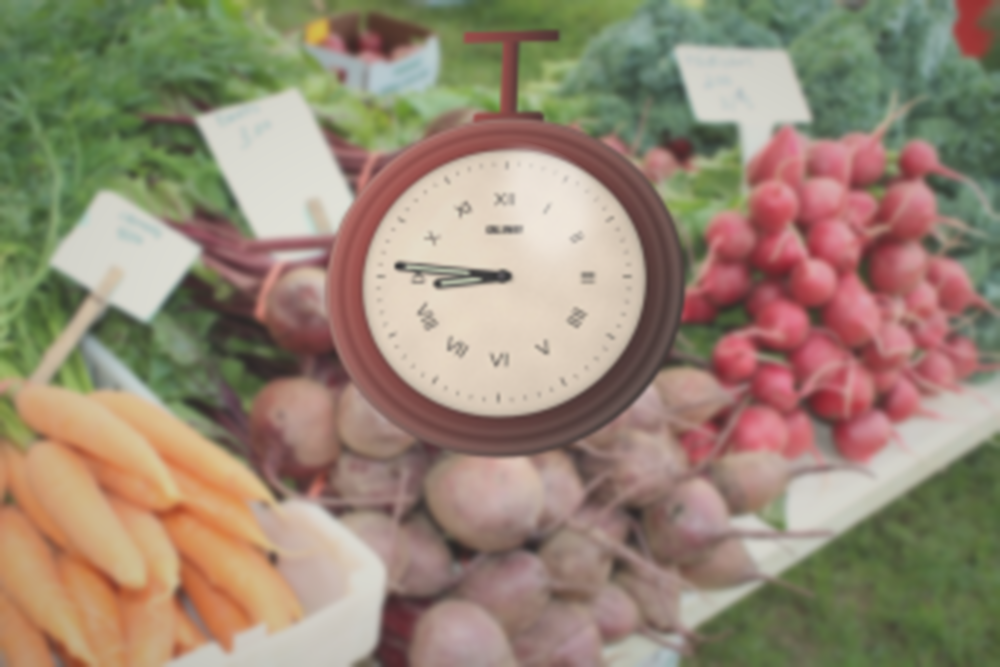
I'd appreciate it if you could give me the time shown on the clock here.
8:46
